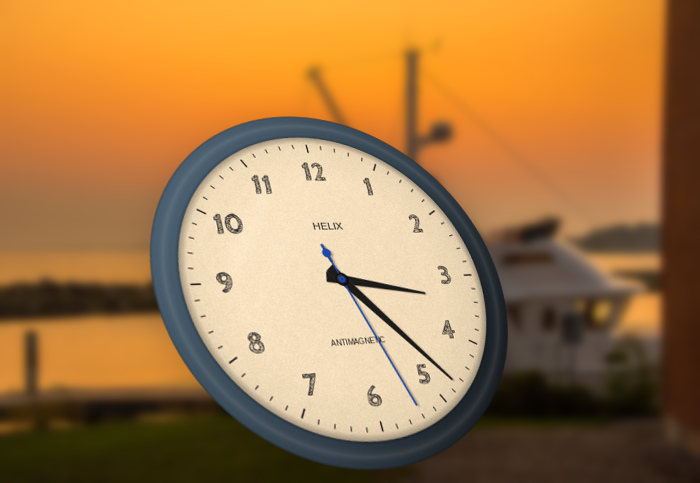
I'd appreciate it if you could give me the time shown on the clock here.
3:23:27
